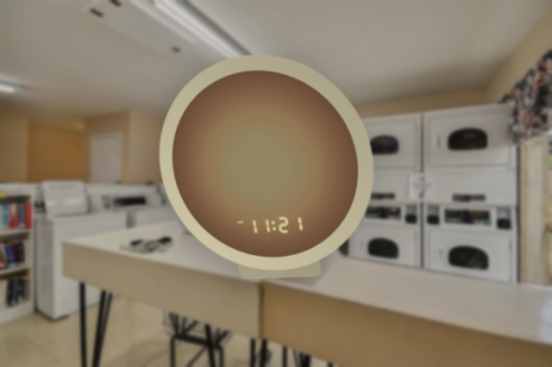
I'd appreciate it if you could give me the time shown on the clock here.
11:21
